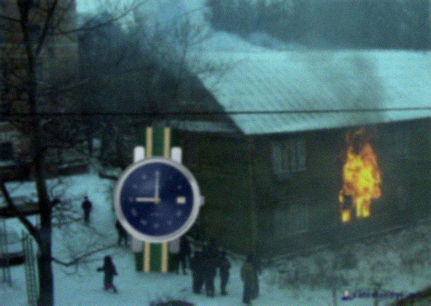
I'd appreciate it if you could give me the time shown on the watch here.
9:00
